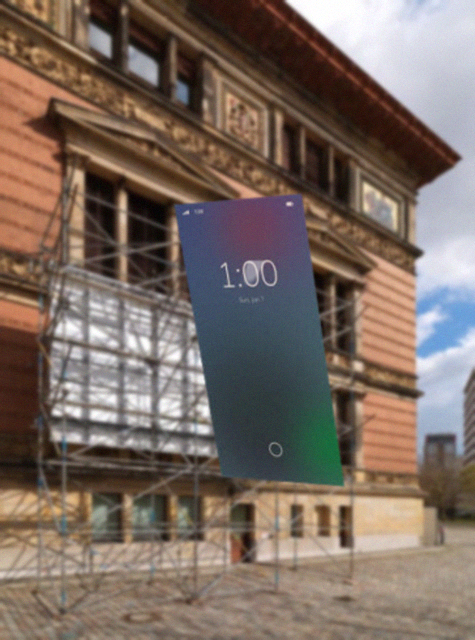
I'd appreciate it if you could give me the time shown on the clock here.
1:00
